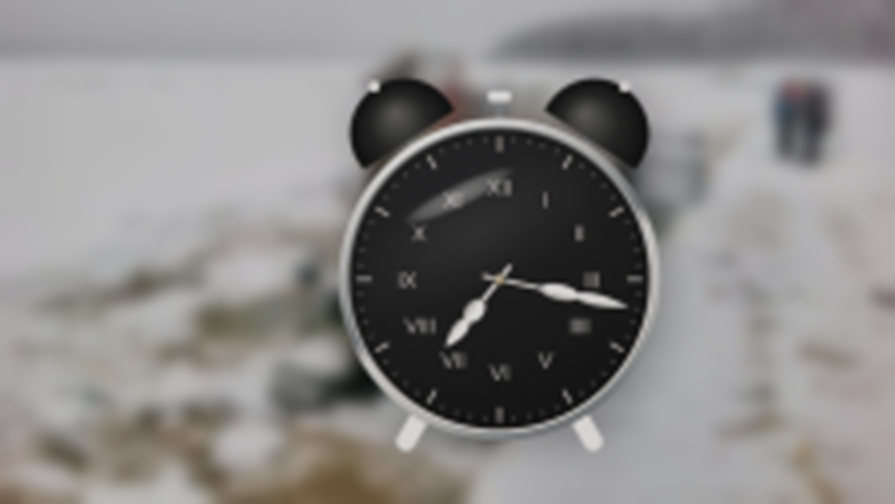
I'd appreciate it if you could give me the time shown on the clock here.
7:17
